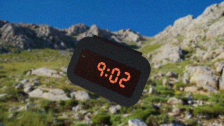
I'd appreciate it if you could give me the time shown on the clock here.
9:02
